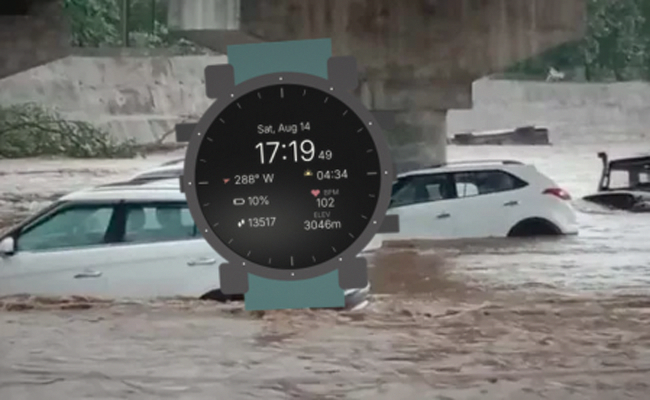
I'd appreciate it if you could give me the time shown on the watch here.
17:19:49
